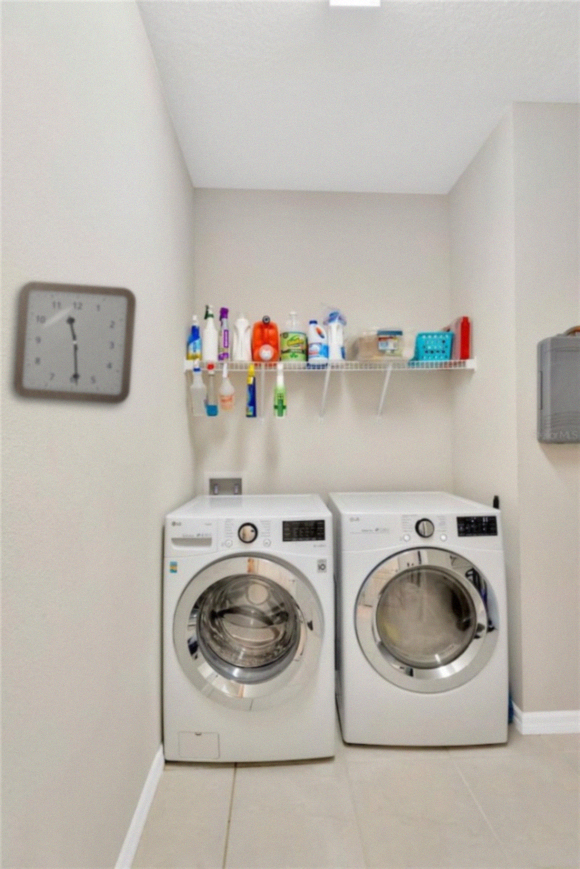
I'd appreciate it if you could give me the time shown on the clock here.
11:29
